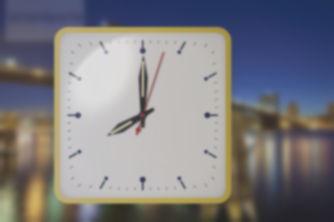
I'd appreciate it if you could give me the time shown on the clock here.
8:00:03
